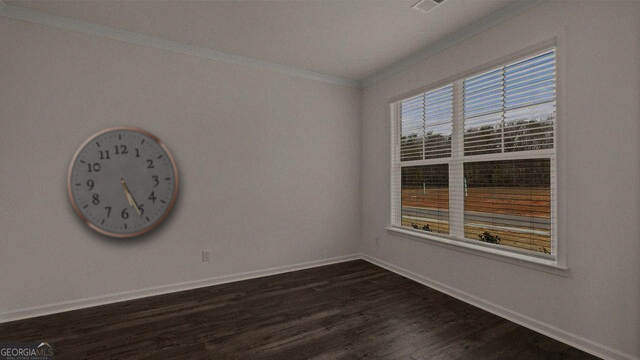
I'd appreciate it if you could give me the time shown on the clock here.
5:26
